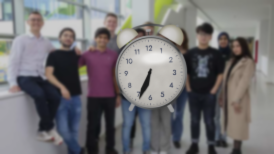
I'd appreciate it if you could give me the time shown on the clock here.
6:34
